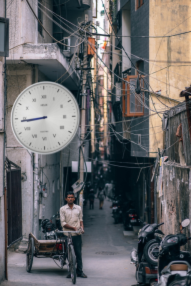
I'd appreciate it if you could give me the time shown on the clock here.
8:44
